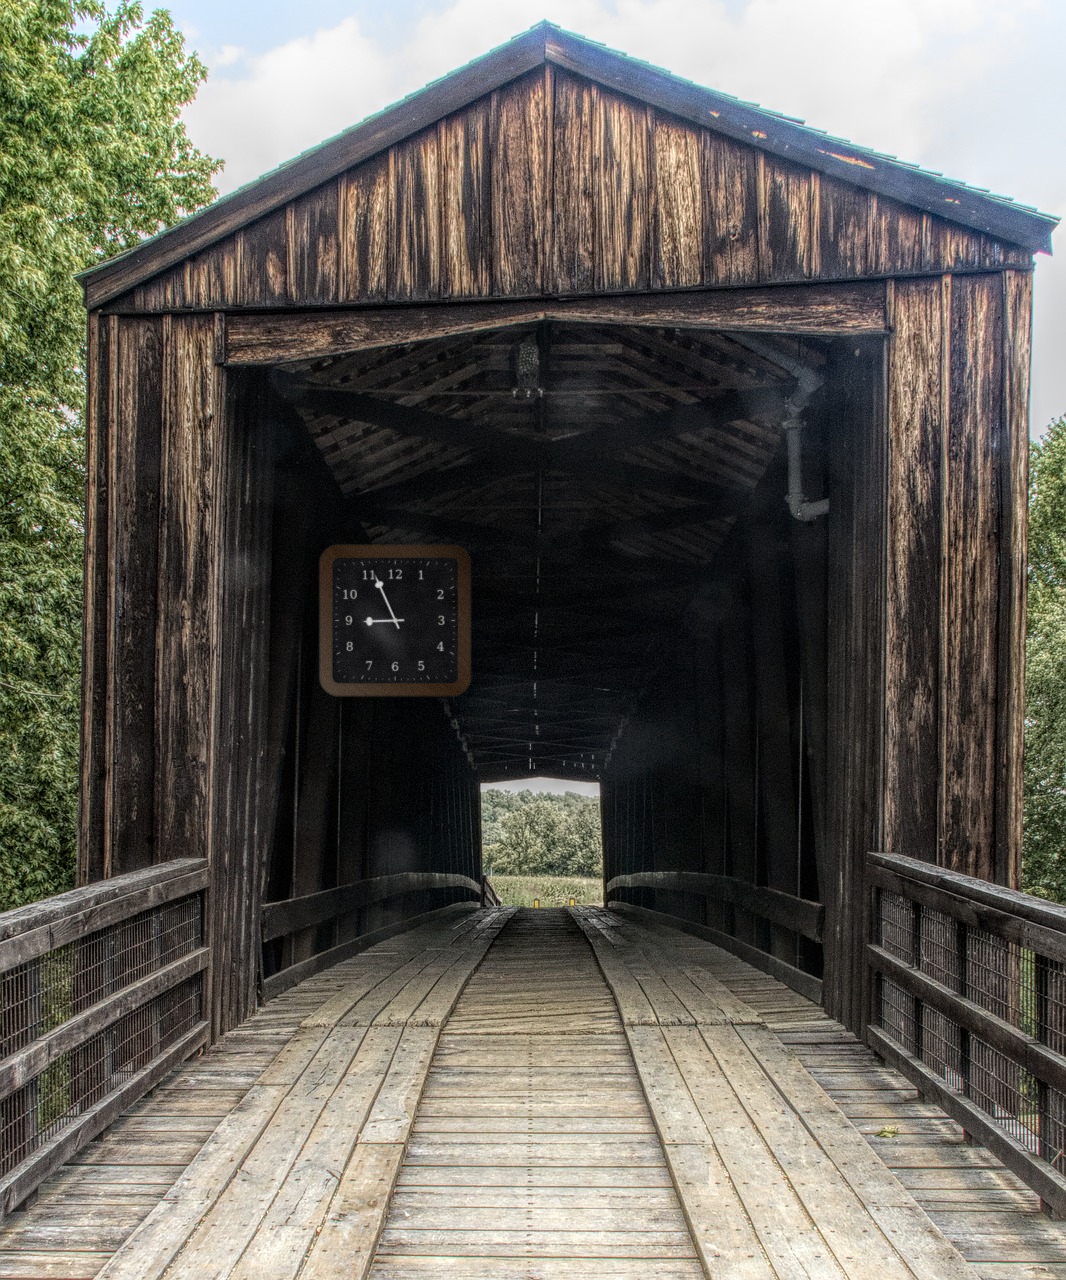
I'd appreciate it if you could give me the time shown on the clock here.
8:56
